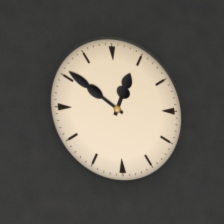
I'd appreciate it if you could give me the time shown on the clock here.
12:51
